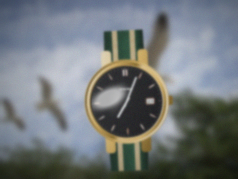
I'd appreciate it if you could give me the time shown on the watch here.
7:04
